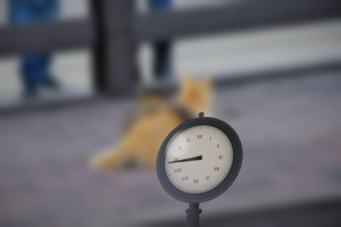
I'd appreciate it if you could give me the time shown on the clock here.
8:44
